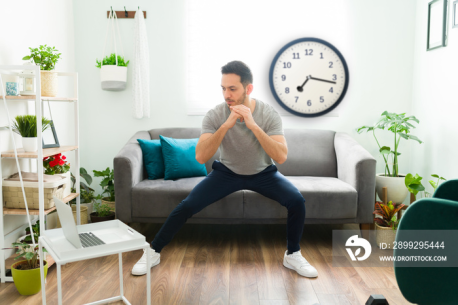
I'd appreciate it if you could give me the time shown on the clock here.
7:17
